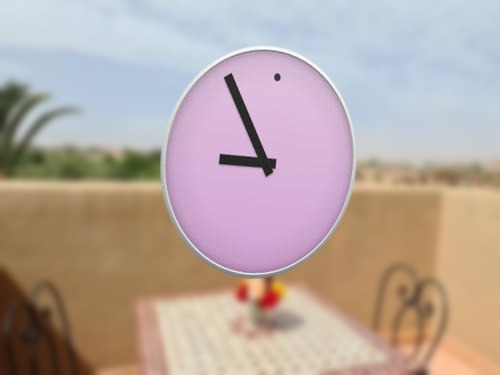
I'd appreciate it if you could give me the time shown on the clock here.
8:54
